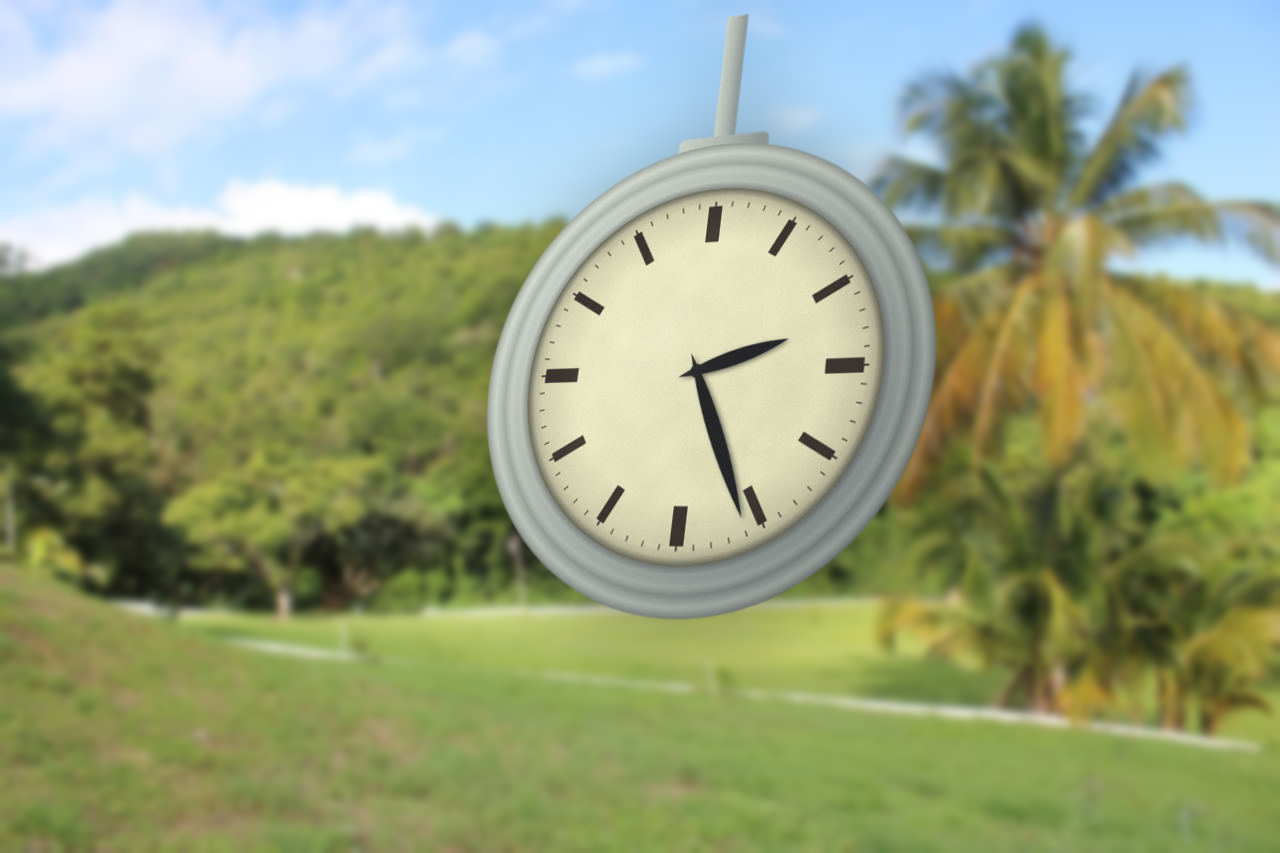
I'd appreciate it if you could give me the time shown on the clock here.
2:26
